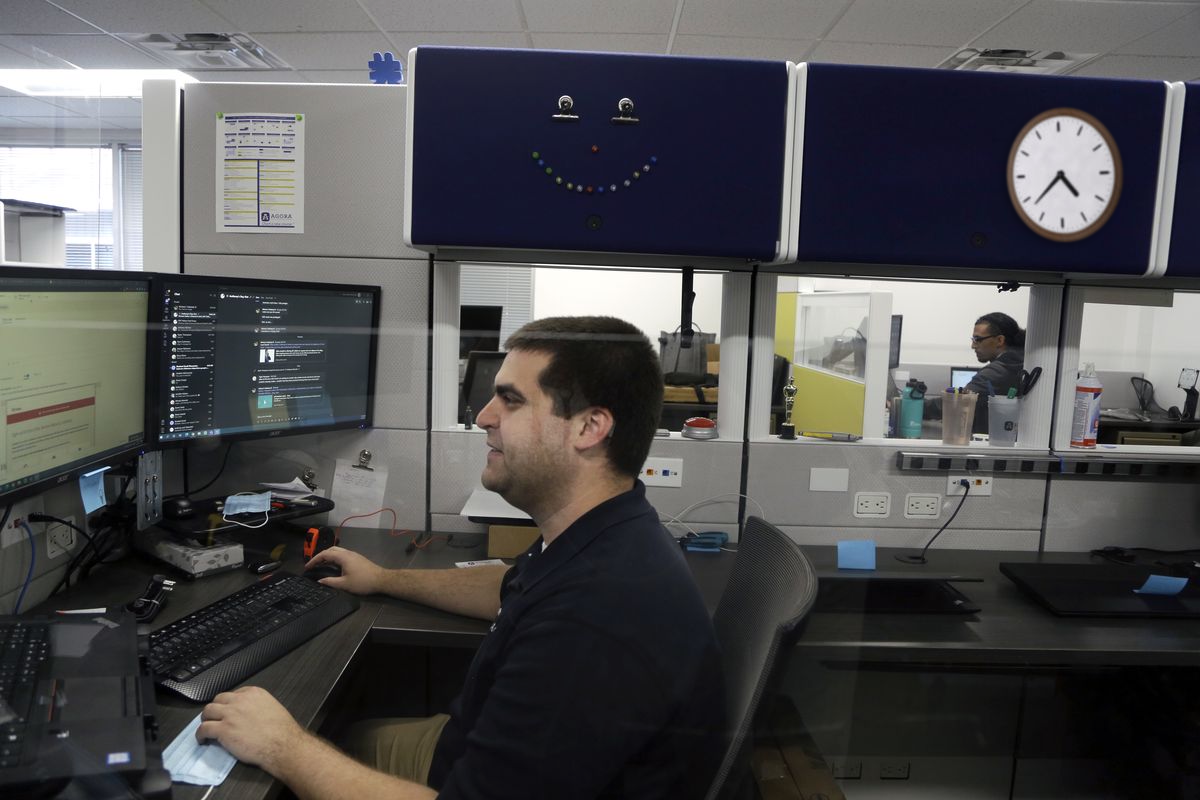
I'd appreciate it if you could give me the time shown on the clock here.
4:38
